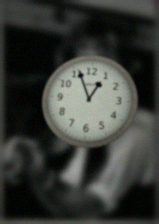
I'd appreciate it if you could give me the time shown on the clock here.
12:56
